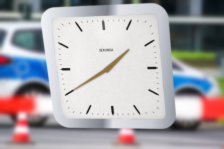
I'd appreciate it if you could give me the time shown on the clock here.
1:40
